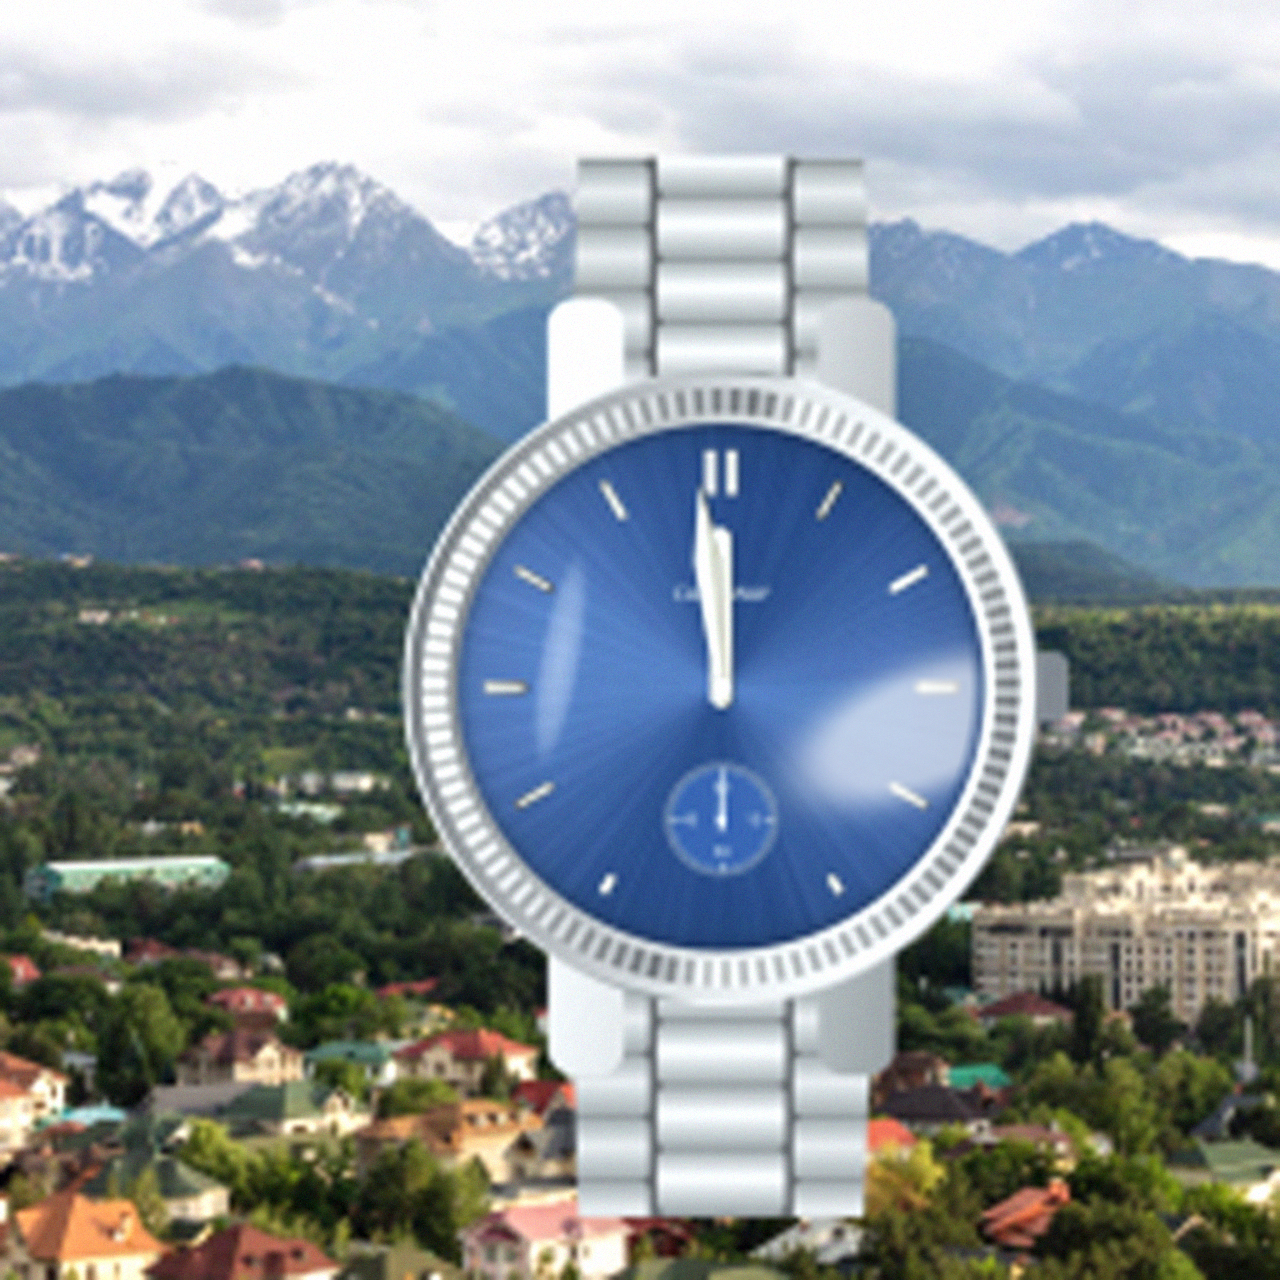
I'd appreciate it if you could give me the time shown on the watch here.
11:59
